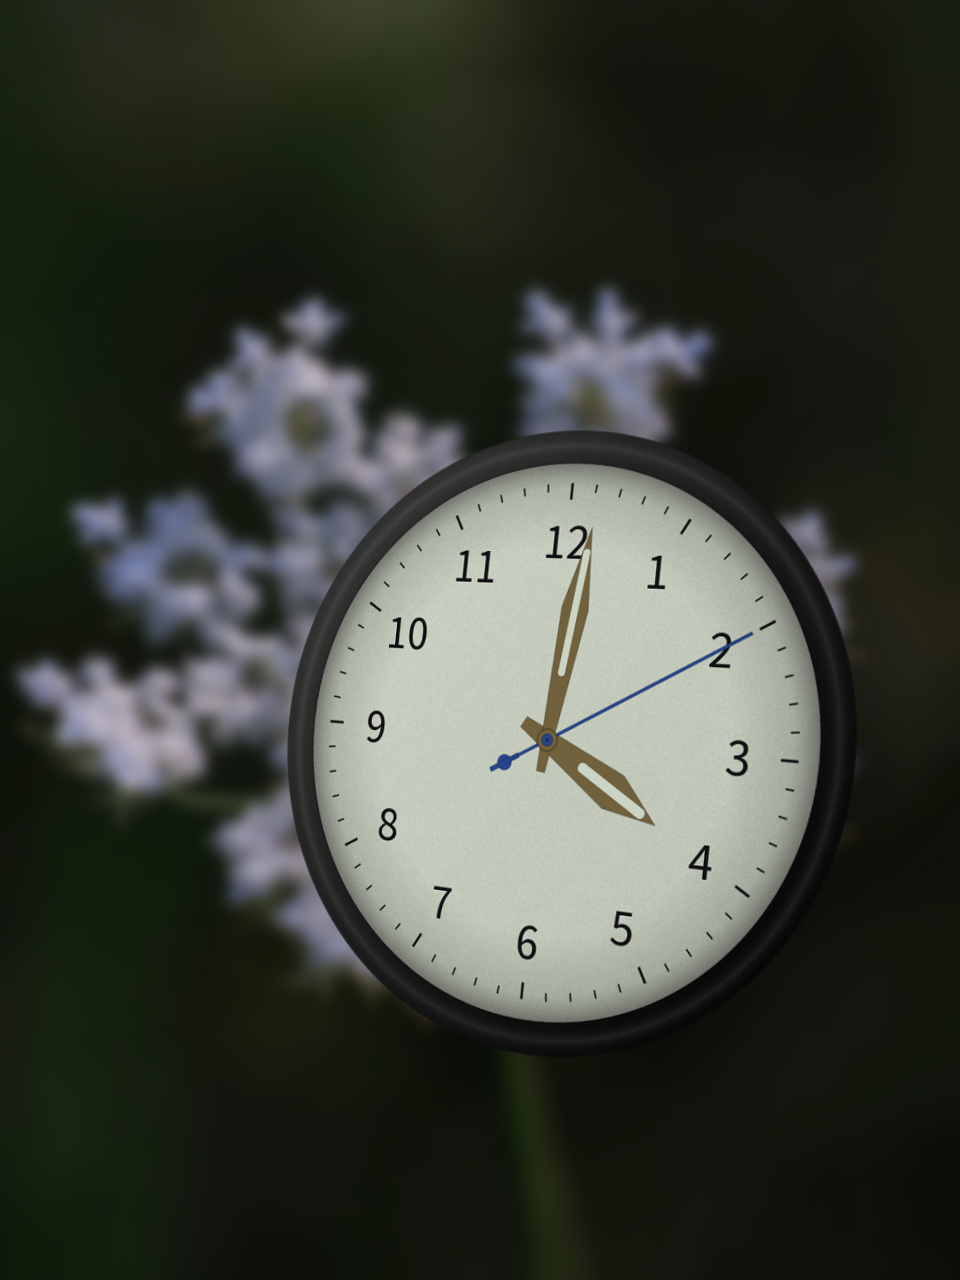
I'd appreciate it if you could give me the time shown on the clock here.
4:01:10
